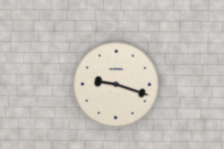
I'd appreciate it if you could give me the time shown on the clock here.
9:18
